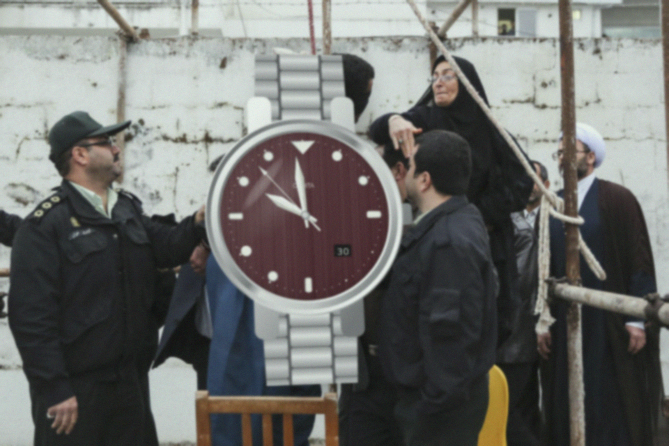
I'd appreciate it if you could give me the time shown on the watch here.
9:58:53
